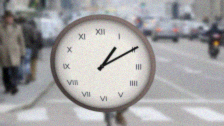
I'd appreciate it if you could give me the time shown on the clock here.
1:10
